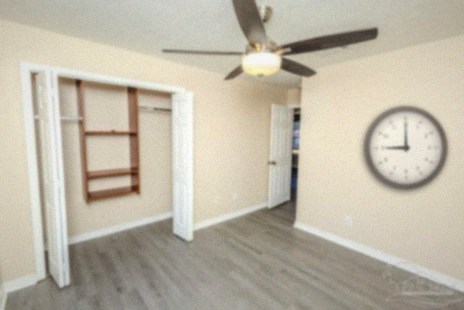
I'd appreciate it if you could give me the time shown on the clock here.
9:00
